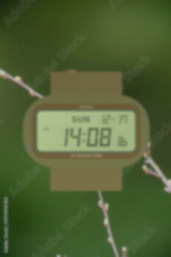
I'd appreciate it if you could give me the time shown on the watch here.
14:08
